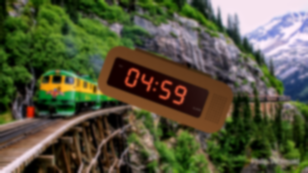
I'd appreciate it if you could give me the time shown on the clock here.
4:59
